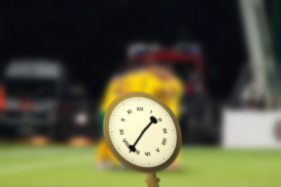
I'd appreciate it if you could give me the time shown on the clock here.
1:37
